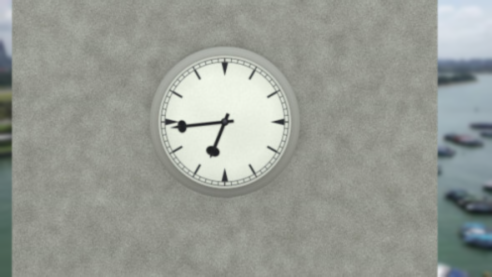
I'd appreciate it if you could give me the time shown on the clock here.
6:44
